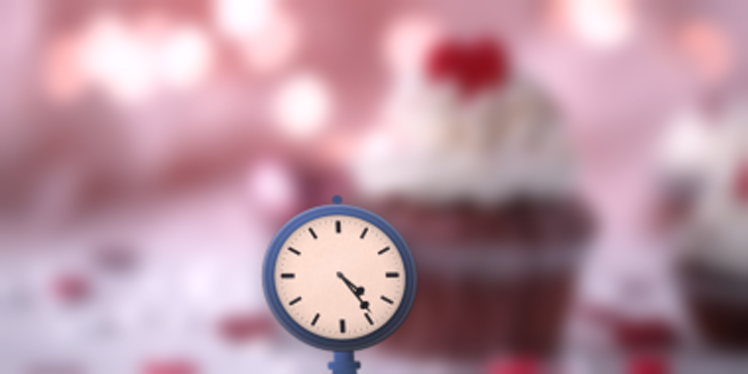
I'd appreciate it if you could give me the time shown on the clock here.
4:24
